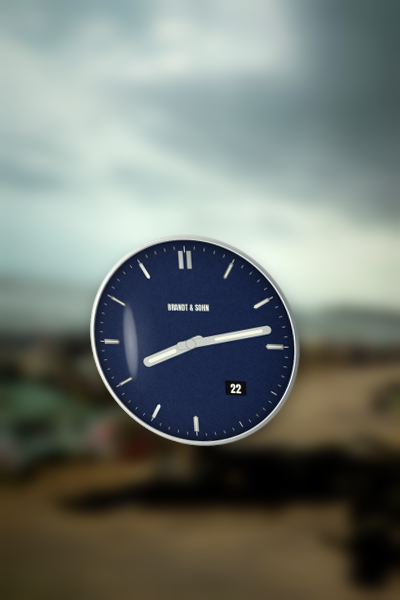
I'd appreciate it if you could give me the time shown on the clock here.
8:13
